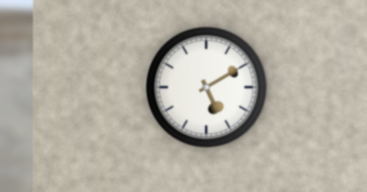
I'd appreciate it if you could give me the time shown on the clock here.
5:10
